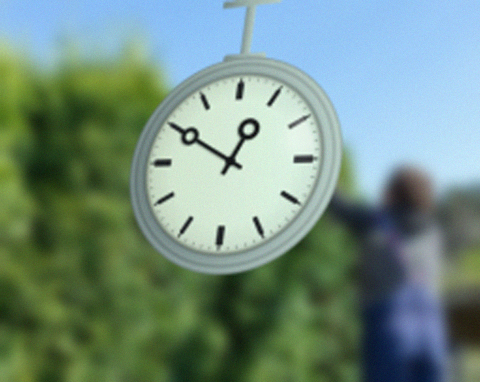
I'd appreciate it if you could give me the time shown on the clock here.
12:50
